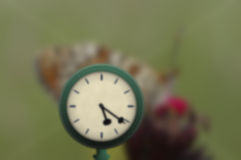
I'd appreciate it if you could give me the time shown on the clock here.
5:21
